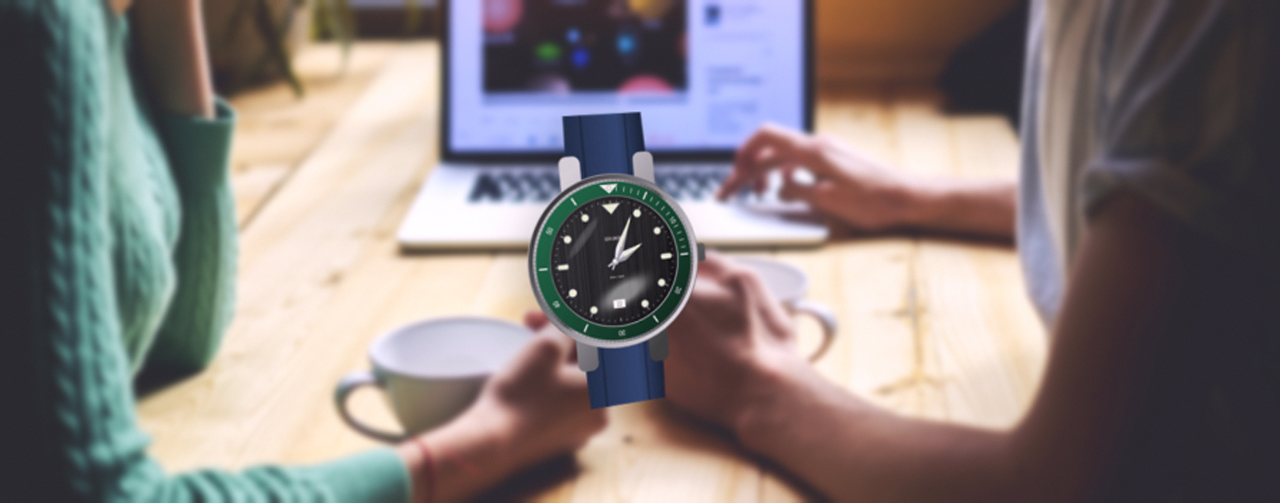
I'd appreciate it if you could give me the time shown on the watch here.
2:04
